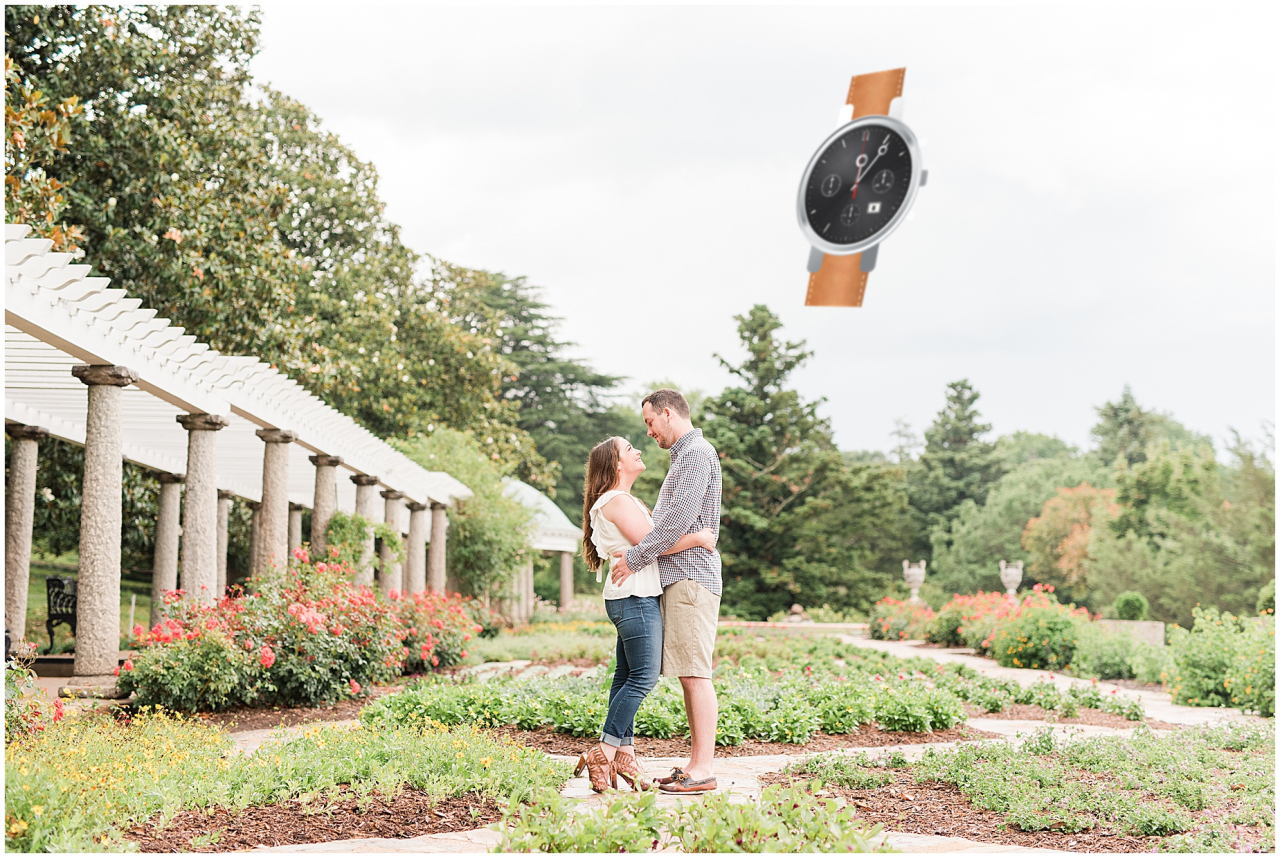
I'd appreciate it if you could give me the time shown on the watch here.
12:06
